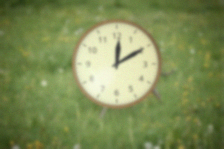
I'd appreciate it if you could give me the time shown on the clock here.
12:10
